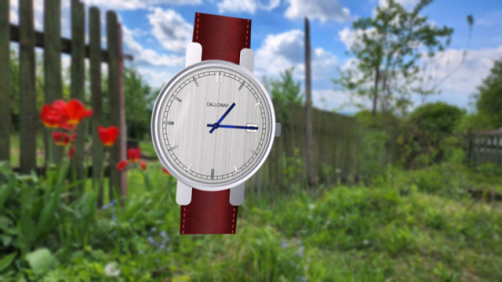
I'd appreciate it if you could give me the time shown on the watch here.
1:15
